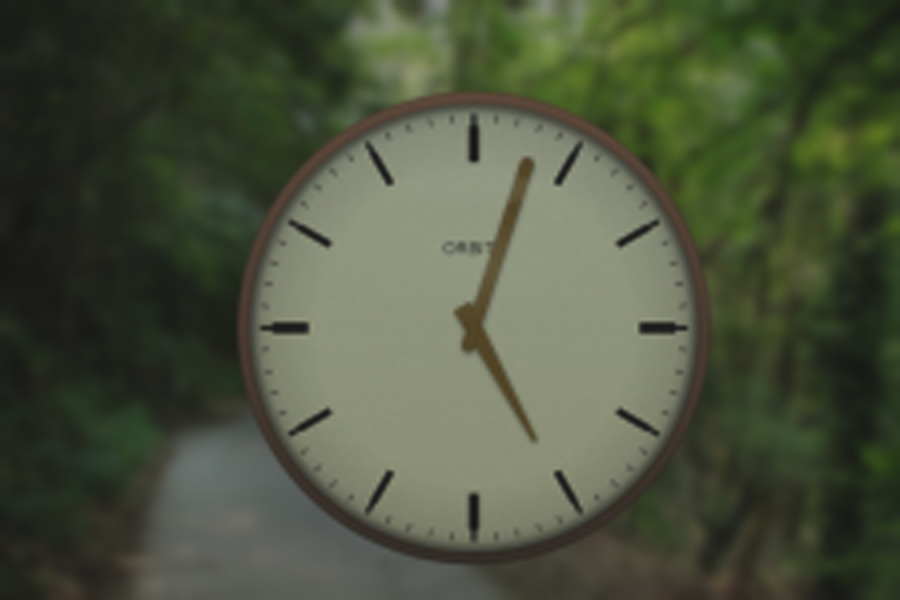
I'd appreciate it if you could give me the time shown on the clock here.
5:03
